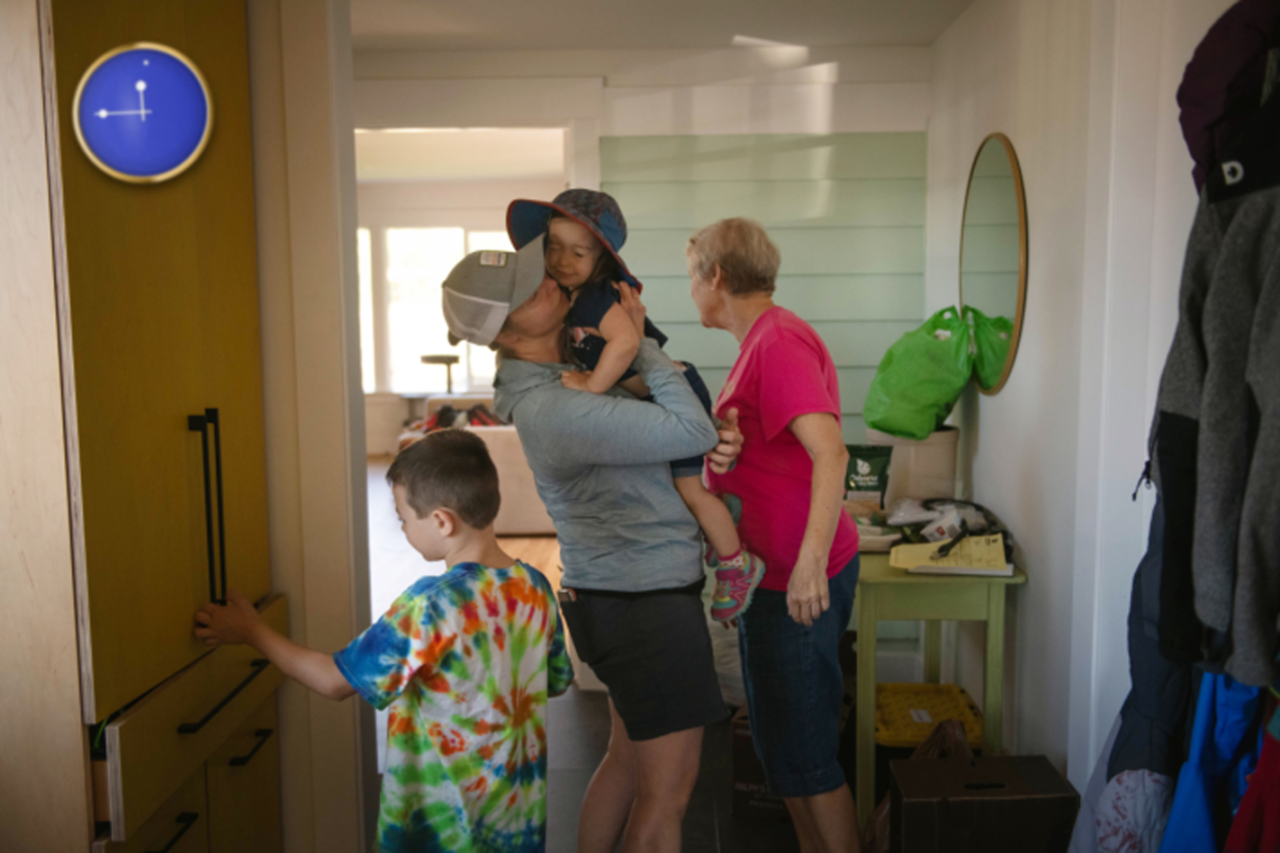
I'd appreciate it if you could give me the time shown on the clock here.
11:44
